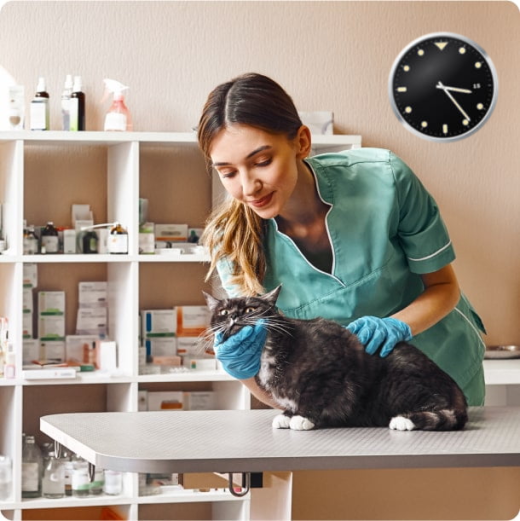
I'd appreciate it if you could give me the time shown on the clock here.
3:24
